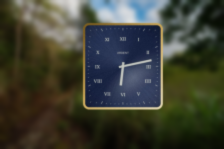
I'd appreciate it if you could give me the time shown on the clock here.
6:13
